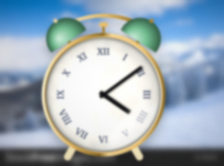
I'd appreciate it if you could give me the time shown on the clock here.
4:09
